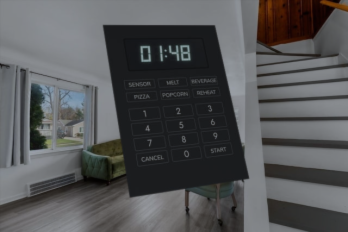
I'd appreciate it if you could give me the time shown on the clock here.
1:48
